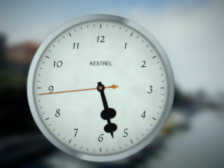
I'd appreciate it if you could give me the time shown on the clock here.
5:27:44
